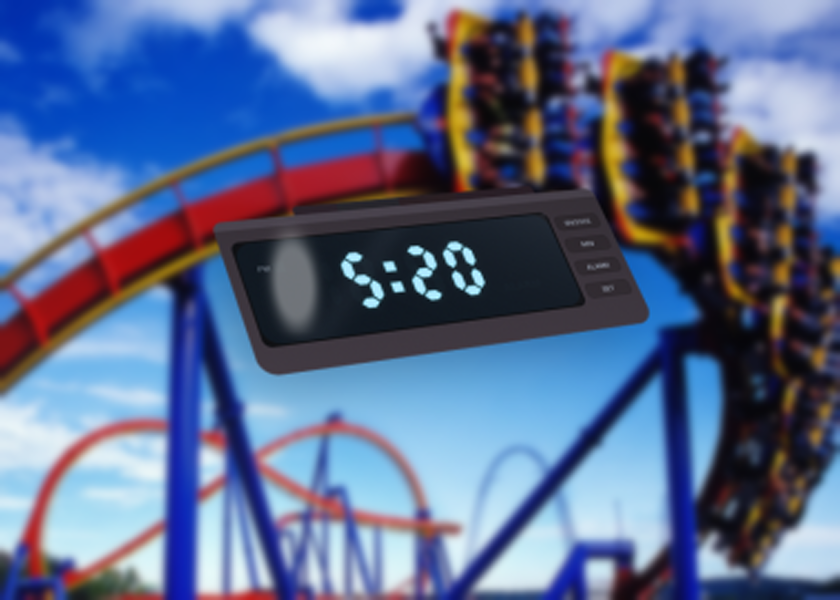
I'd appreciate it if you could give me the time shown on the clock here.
5:20
